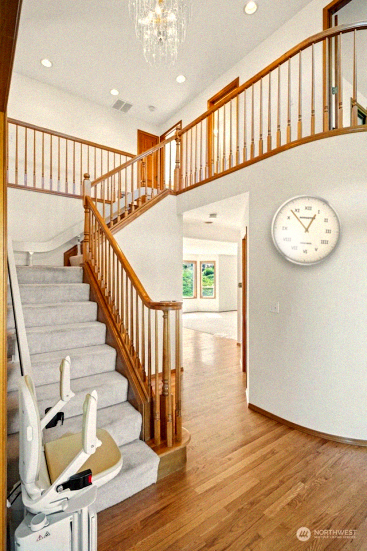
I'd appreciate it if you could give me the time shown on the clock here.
12:53
